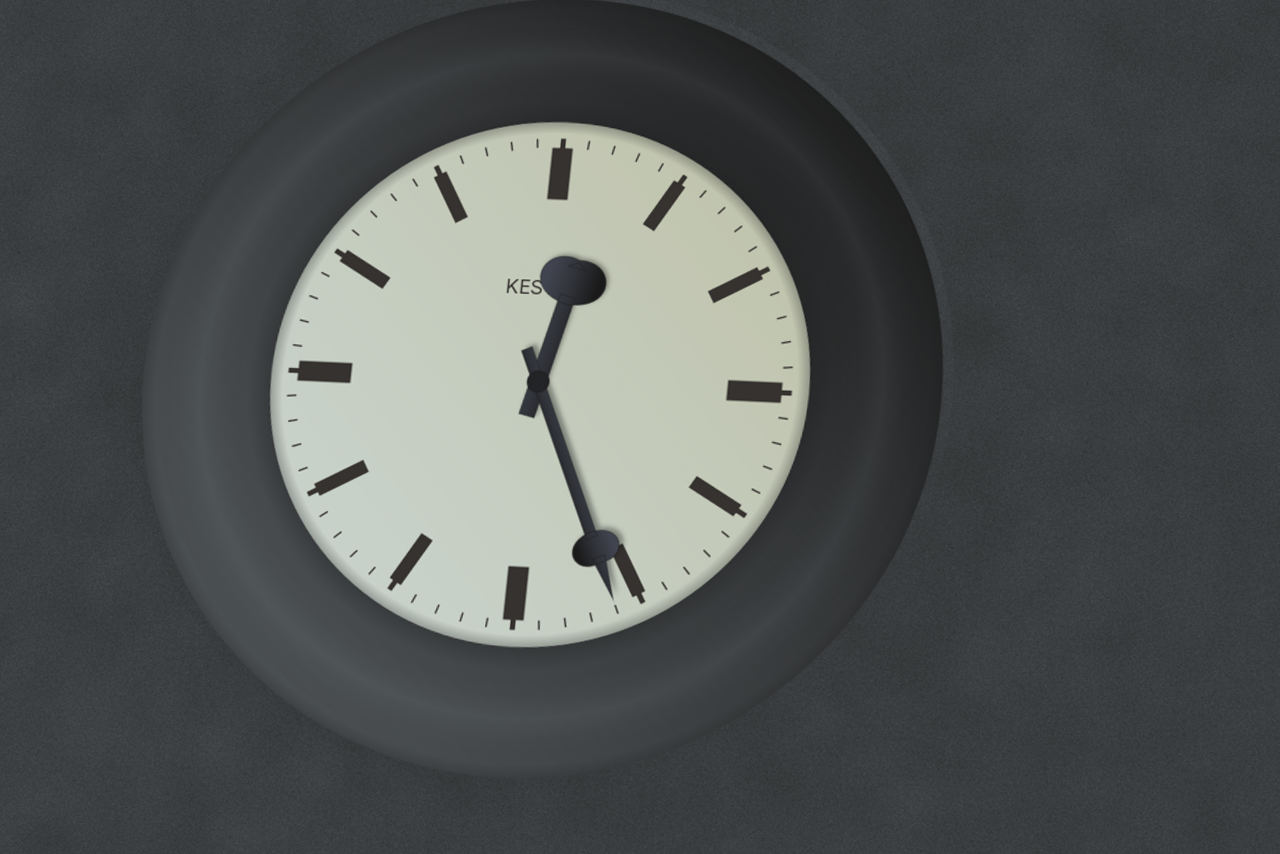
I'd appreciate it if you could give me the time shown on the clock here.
12:26
